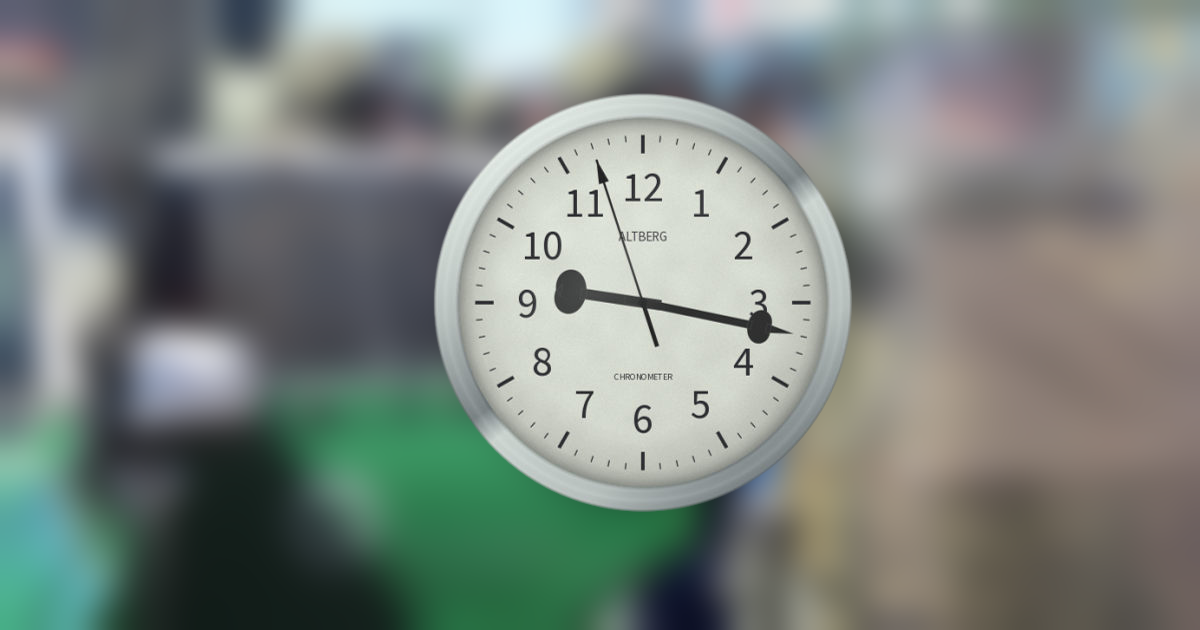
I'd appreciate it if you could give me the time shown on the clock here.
9:16:57
